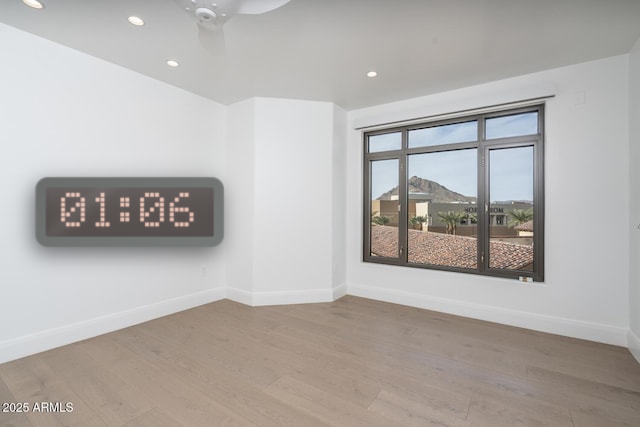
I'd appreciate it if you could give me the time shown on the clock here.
1:06
